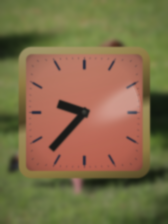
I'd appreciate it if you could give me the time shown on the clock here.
9:37
